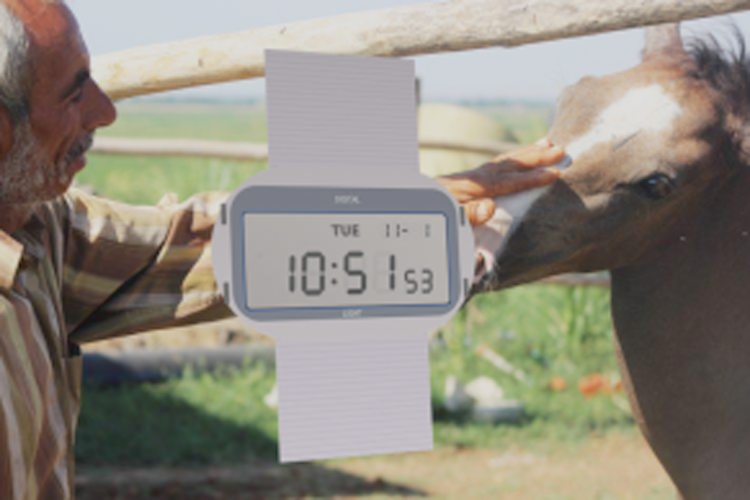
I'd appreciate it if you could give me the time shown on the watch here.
10:51:53
